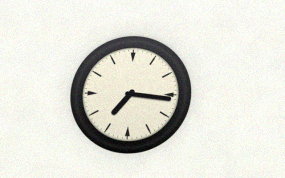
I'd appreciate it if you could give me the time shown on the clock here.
7:16
